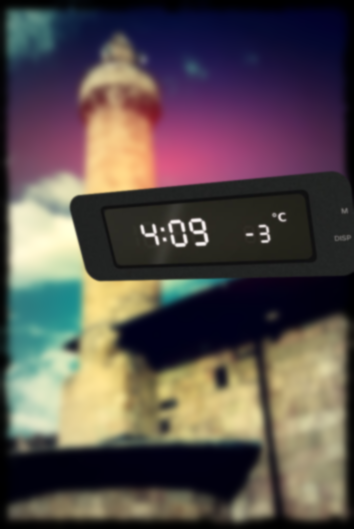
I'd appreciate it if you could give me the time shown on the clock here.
4:09
